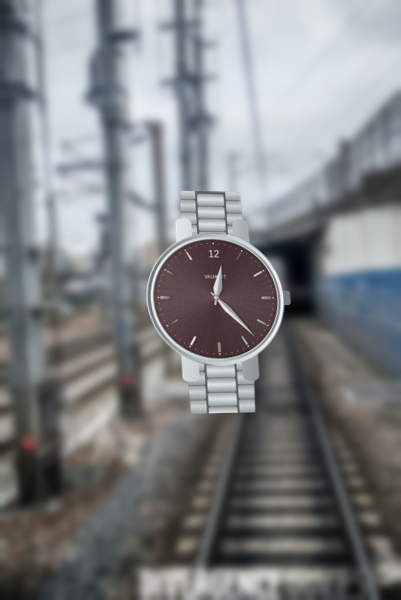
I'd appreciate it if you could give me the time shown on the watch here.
12:23
